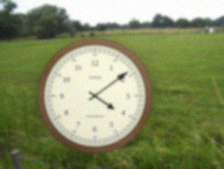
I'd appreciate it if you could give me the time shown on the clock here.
4:09
